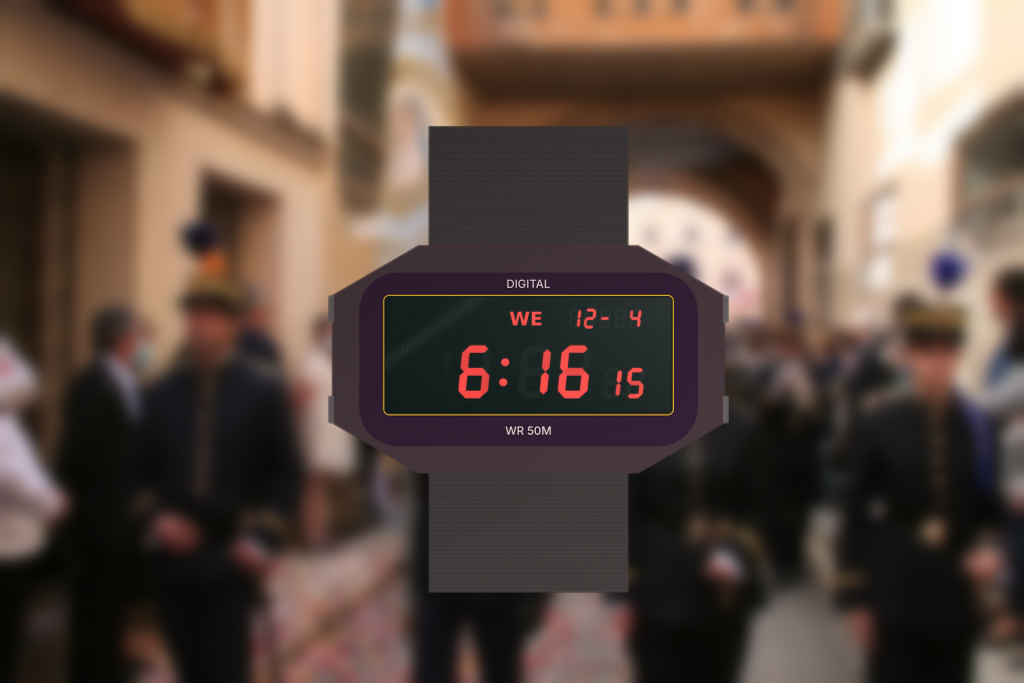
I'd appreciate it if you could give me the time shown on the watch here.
6:16:15
